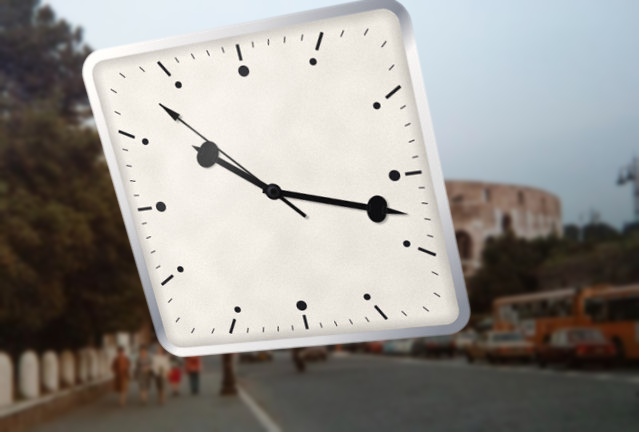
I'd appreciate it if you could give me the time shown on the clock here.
10:17:53
